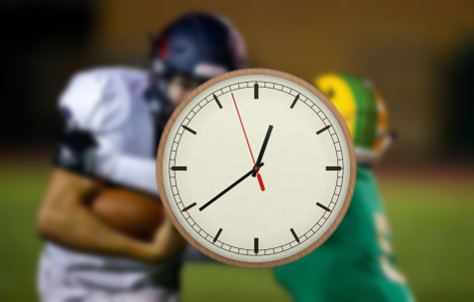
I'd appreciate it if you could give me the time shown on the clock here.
12:38:57
